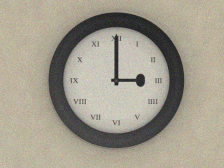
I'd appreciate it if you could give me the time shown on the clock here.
3:00
